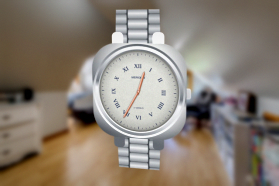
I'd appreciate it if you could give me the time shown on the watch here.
12:35
